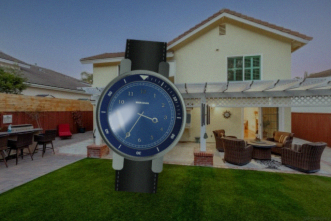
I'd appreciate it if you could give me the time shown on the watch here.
3:35
